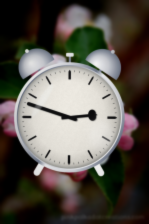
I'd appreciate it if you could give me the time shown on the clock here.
2:48
